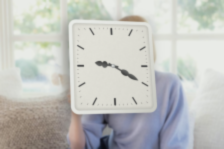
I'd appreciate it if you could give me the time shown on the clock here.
9:20
